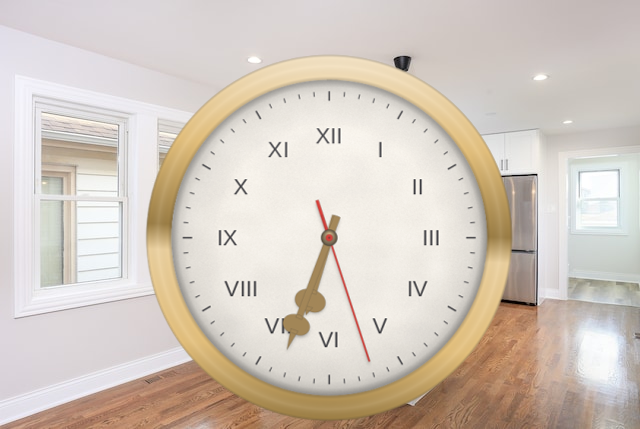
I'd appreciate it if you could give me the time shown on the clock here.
6:33:27
